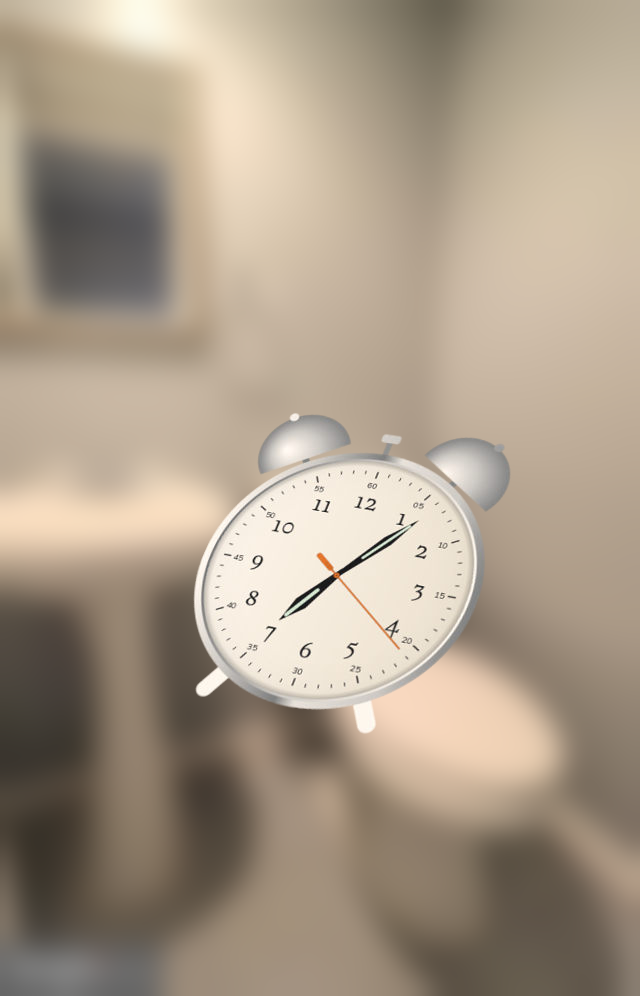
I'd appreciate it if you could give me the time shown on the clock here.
7:06:21
